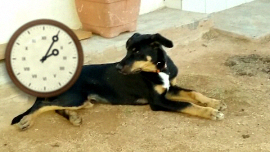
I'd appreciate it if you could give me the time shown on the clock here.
2:05
